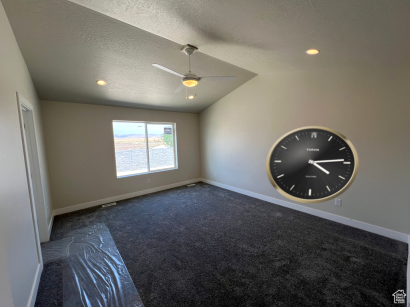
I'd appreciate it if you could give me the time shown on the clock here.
4:14
